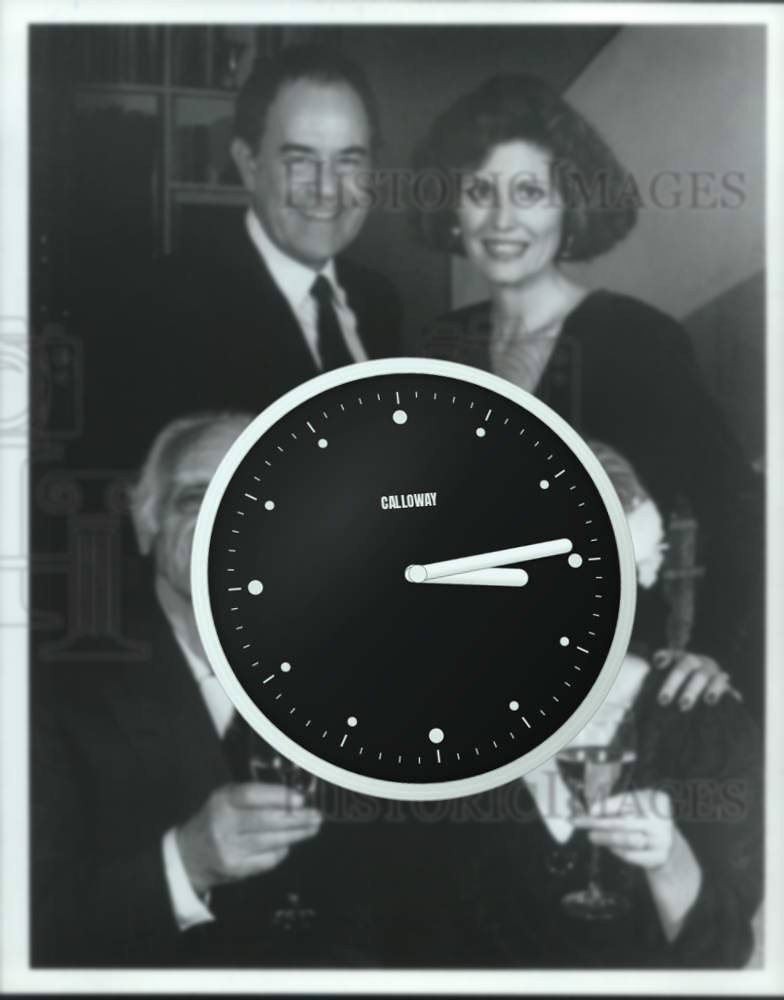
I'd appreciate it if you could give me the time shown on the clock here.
3:14
